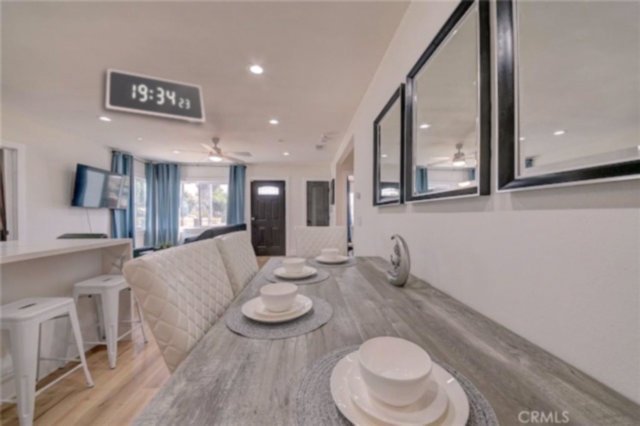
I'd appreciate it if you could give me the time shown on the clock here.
19:34
